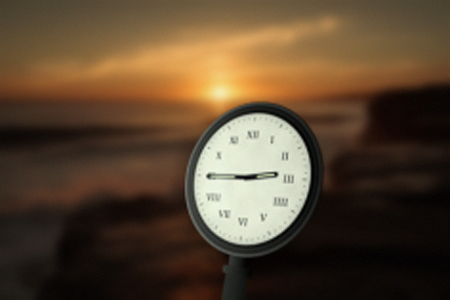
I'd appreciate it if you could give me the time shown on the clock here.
2:45
